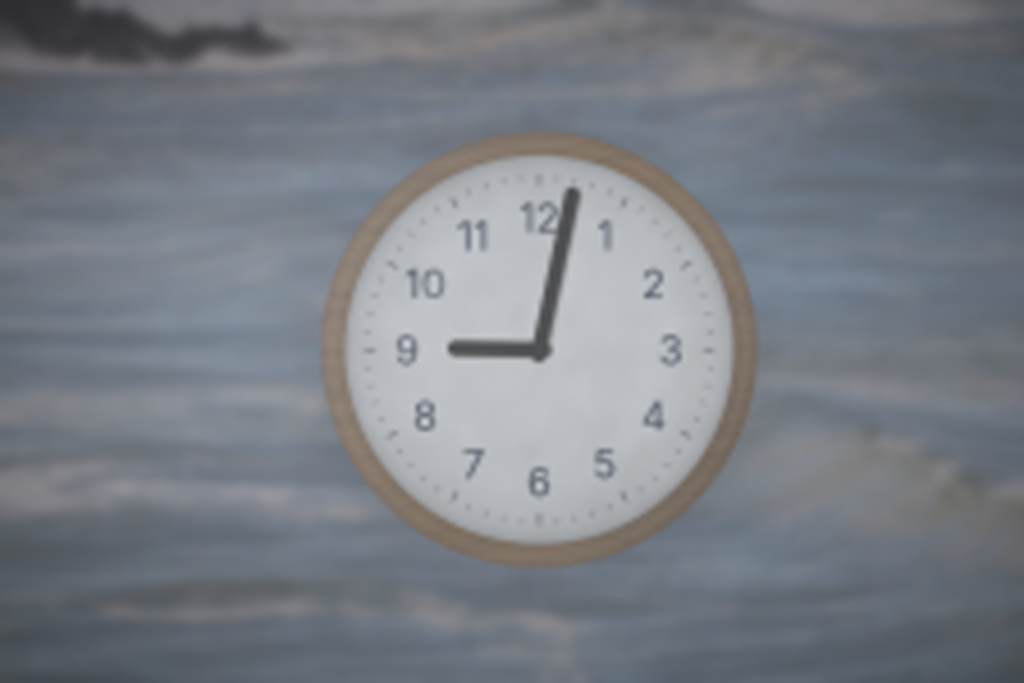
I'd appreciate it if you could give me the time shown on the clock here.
9:02
